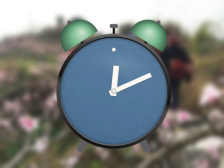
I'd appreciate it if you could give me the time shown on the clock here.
12:11
